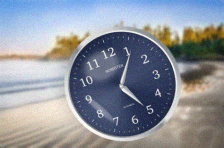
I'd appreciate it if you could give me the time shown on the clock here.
5:06
